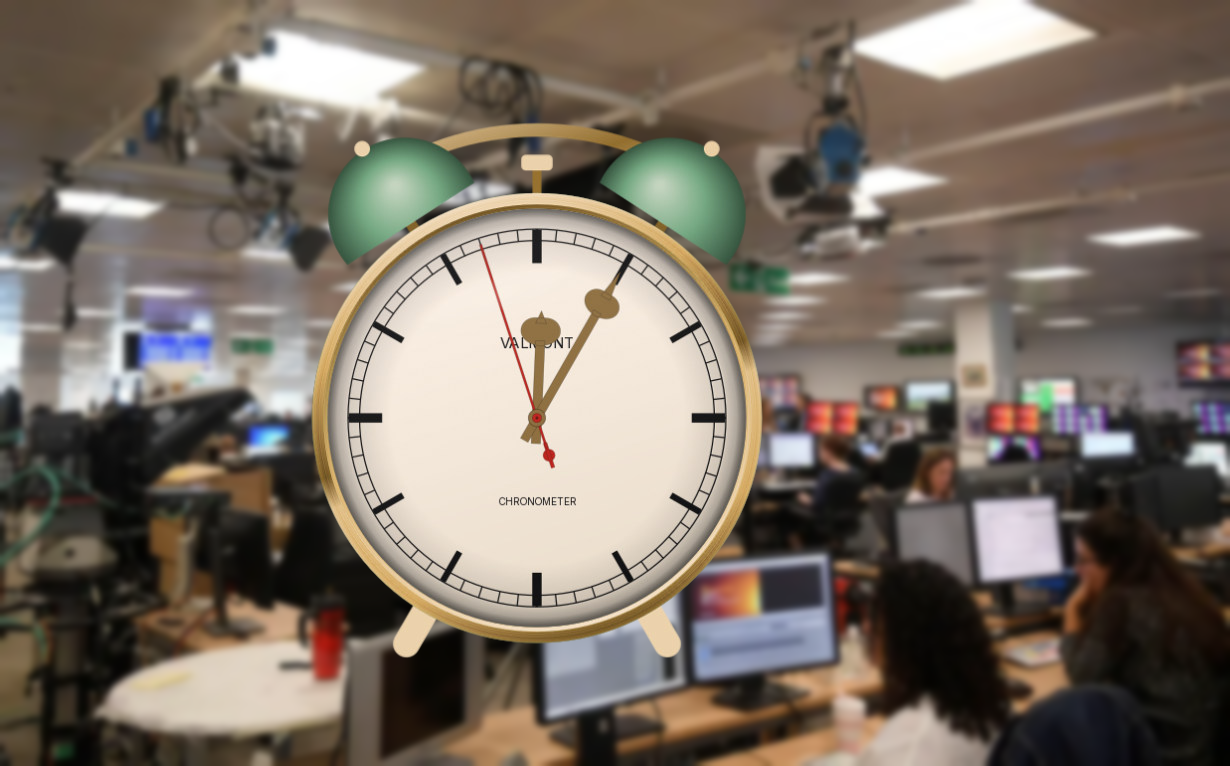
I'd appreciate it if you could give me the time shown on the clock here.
12:04:57
